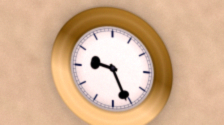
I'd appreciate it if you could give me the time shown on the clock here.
9:26
